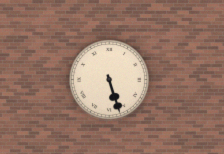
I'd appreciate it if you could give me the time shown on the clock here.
5:27
